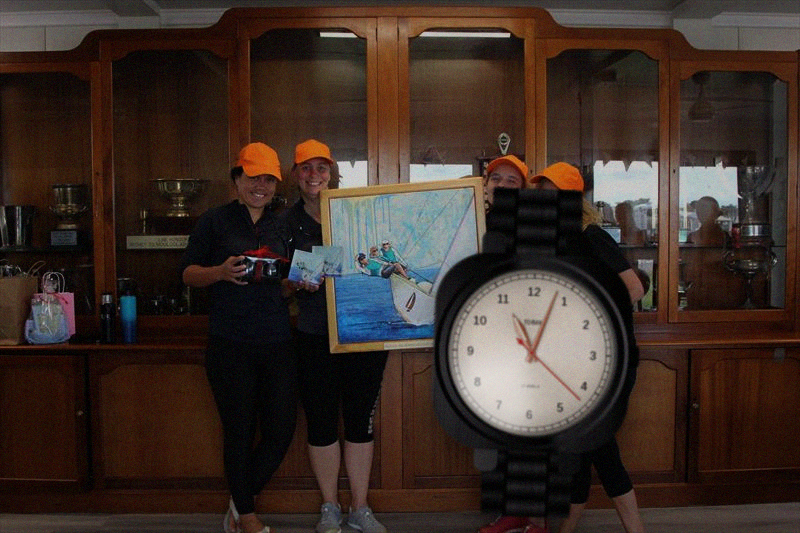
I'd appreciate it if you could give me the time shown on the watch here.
11:03:22
